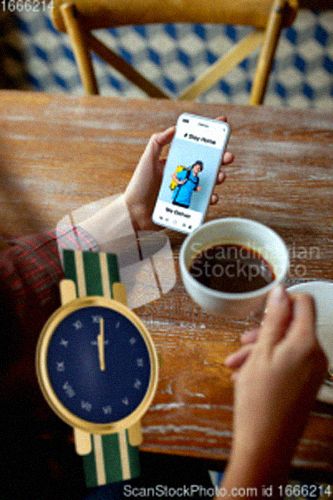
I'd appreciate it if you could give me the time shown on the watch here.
12:01
